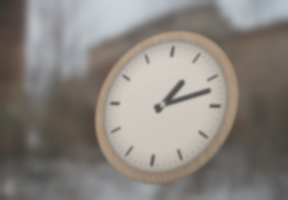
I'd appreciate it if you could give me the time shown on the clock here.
1:12
